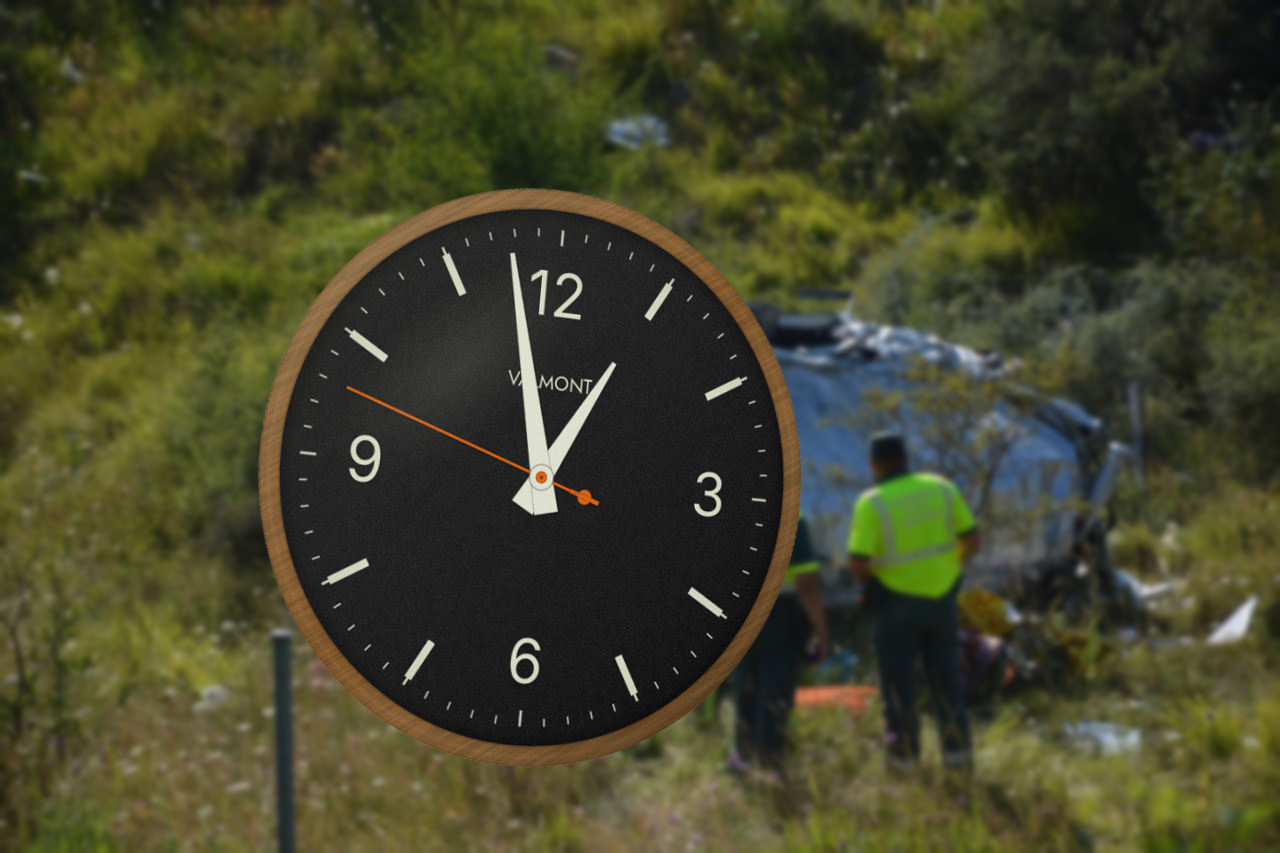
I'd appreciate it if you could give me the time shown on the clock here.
12:57:48
